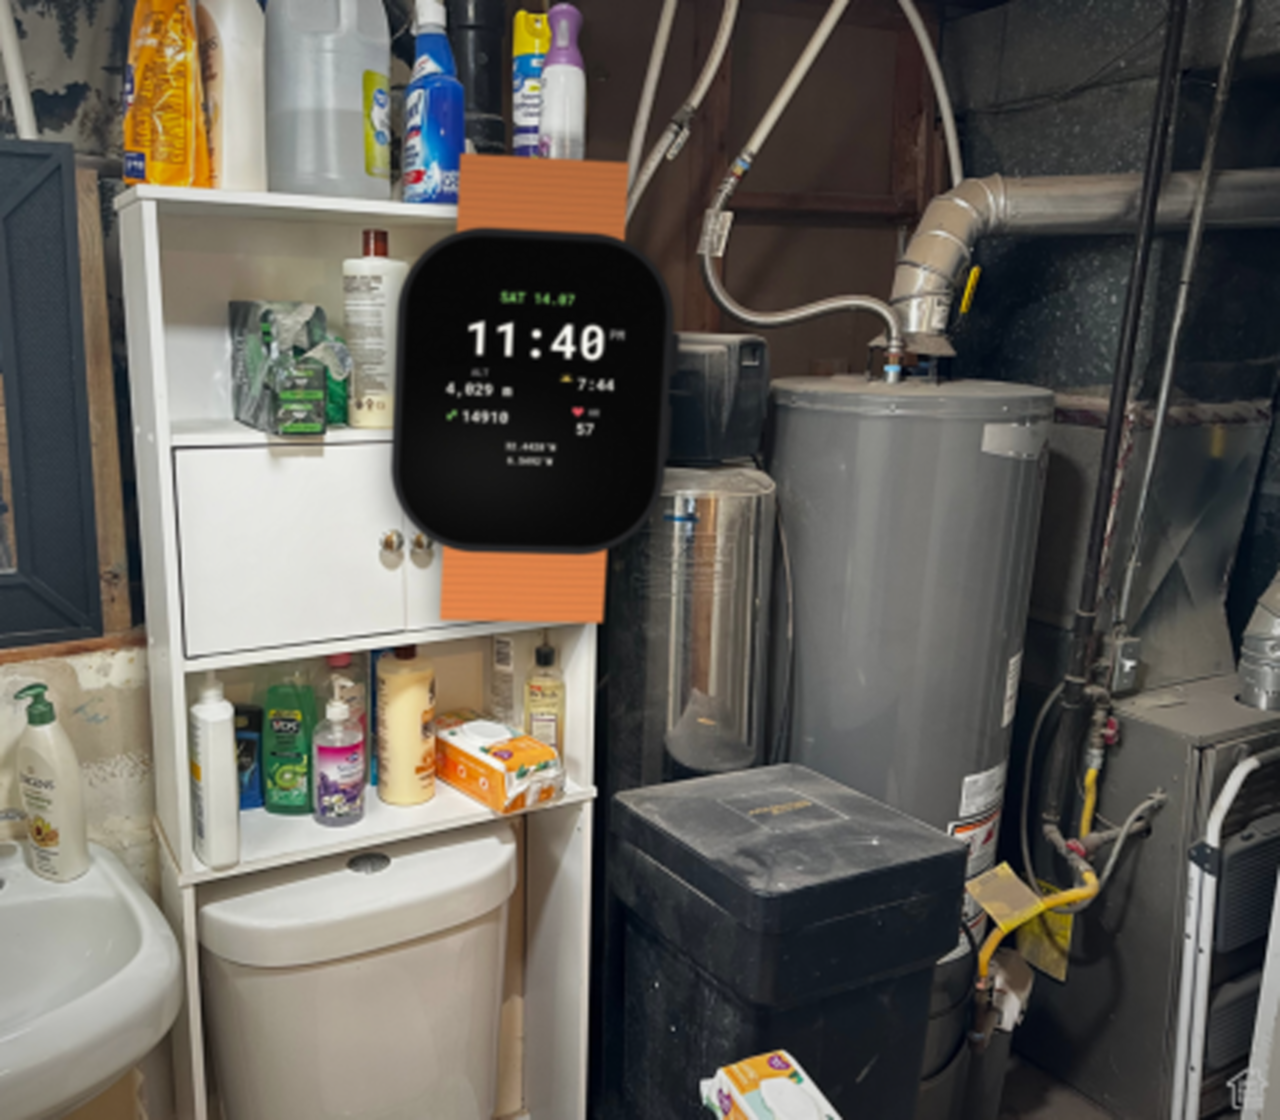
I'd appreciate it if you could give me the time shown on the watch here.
11:40
